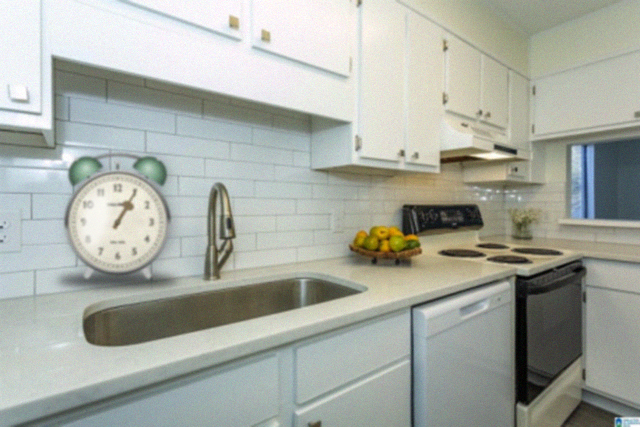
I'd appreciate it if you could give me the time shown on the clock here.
1:05
